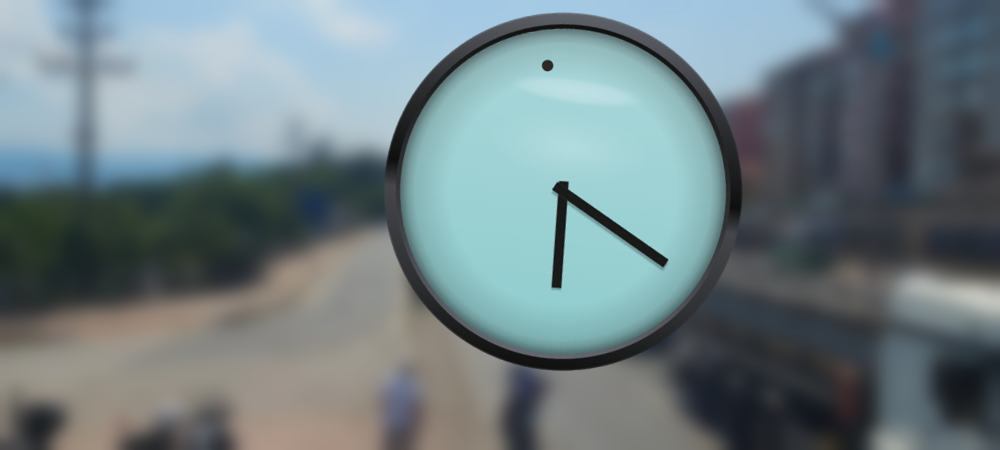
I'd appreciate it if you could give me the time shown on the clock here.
6:22
